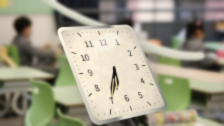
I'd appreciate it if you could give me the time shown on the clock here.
6:35
